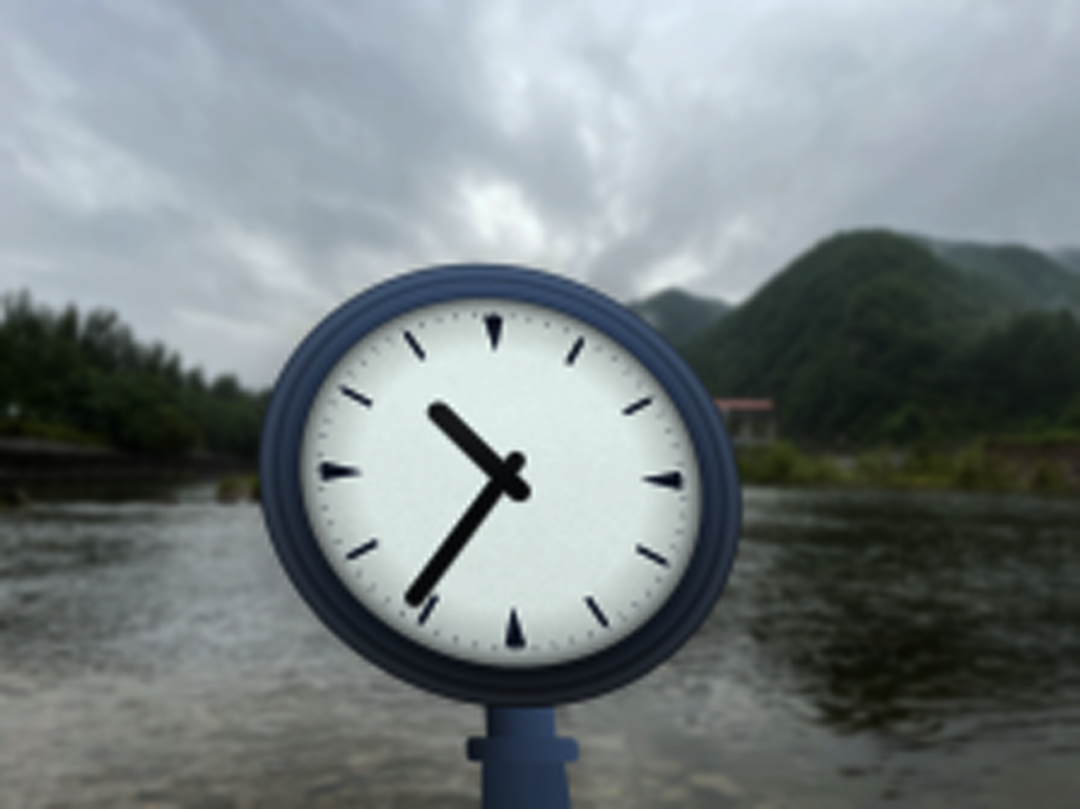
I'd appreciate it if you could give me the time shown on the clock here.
10:36
